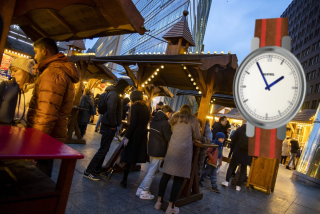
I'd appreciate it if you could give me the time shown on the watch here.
1:55
